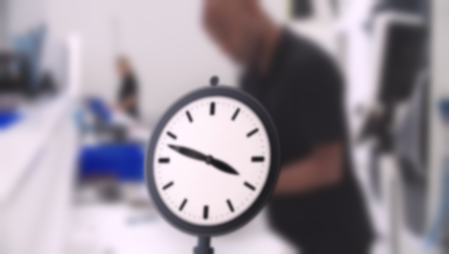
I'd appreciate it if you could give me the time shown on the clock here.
3:48
